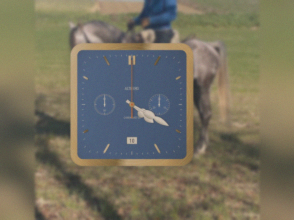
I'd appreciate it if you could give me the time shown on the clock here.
4:20
